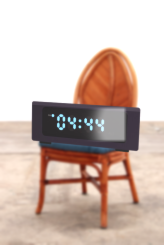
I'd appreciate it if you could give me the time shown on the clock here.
4:44
